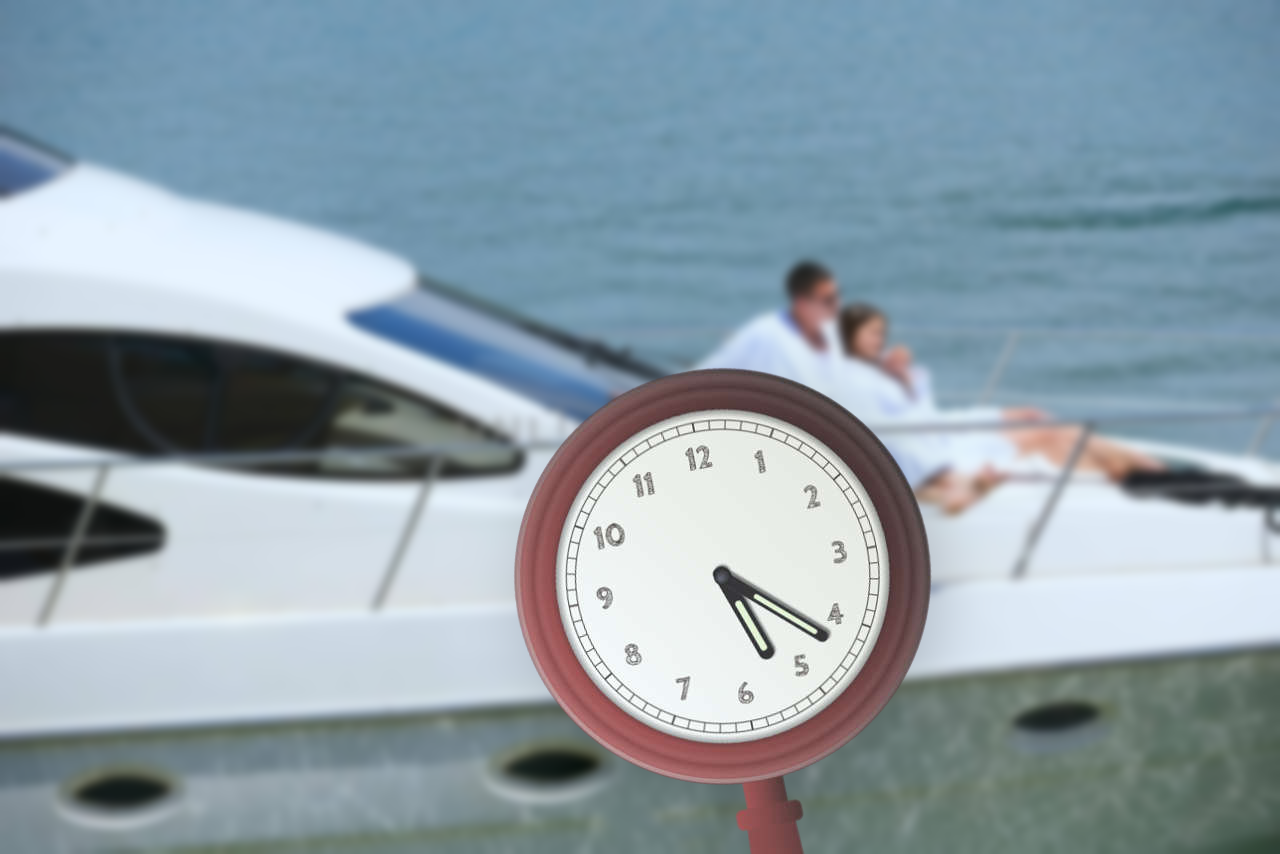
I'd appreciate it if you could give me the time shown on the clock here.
5:22
